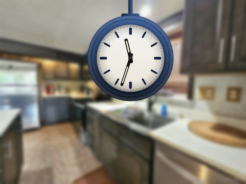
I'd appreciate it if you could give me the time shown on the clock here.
11:33
